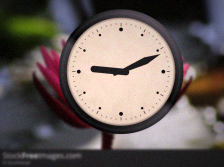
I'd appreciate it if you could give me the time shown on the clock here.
9:11
